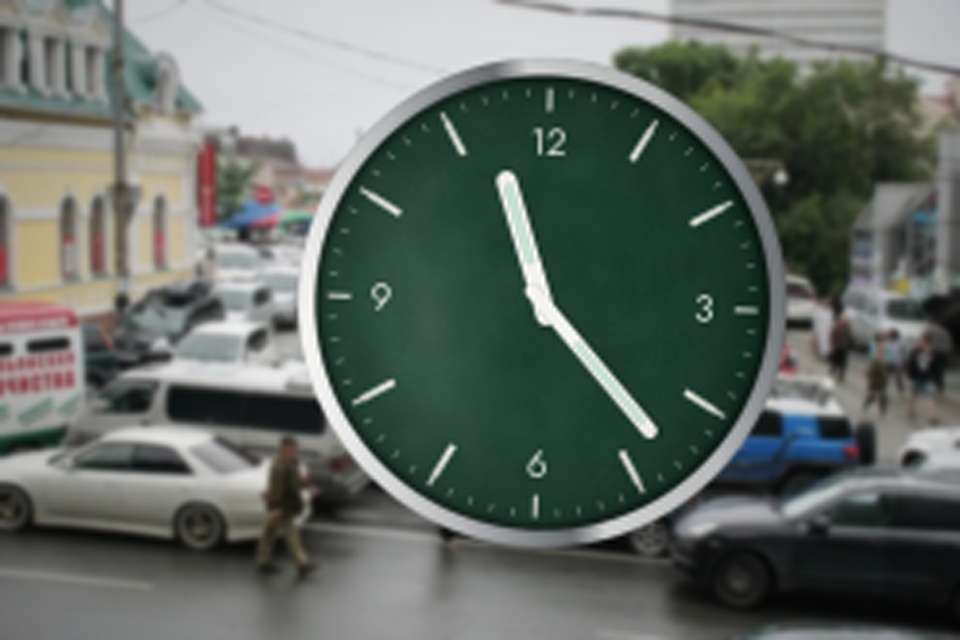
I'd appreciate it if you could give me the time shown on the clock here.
11:23
